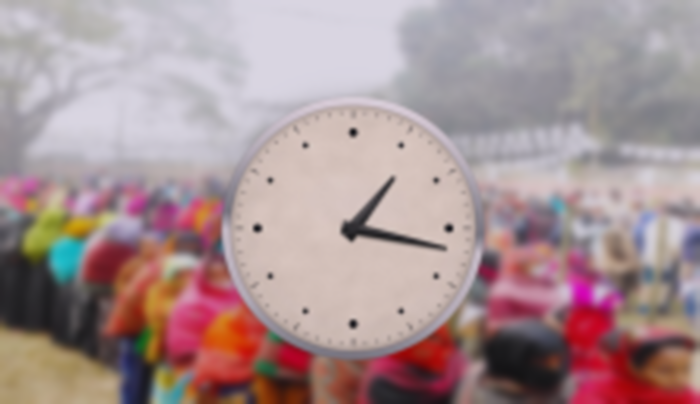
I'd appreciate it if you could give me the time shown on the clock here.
1:17
